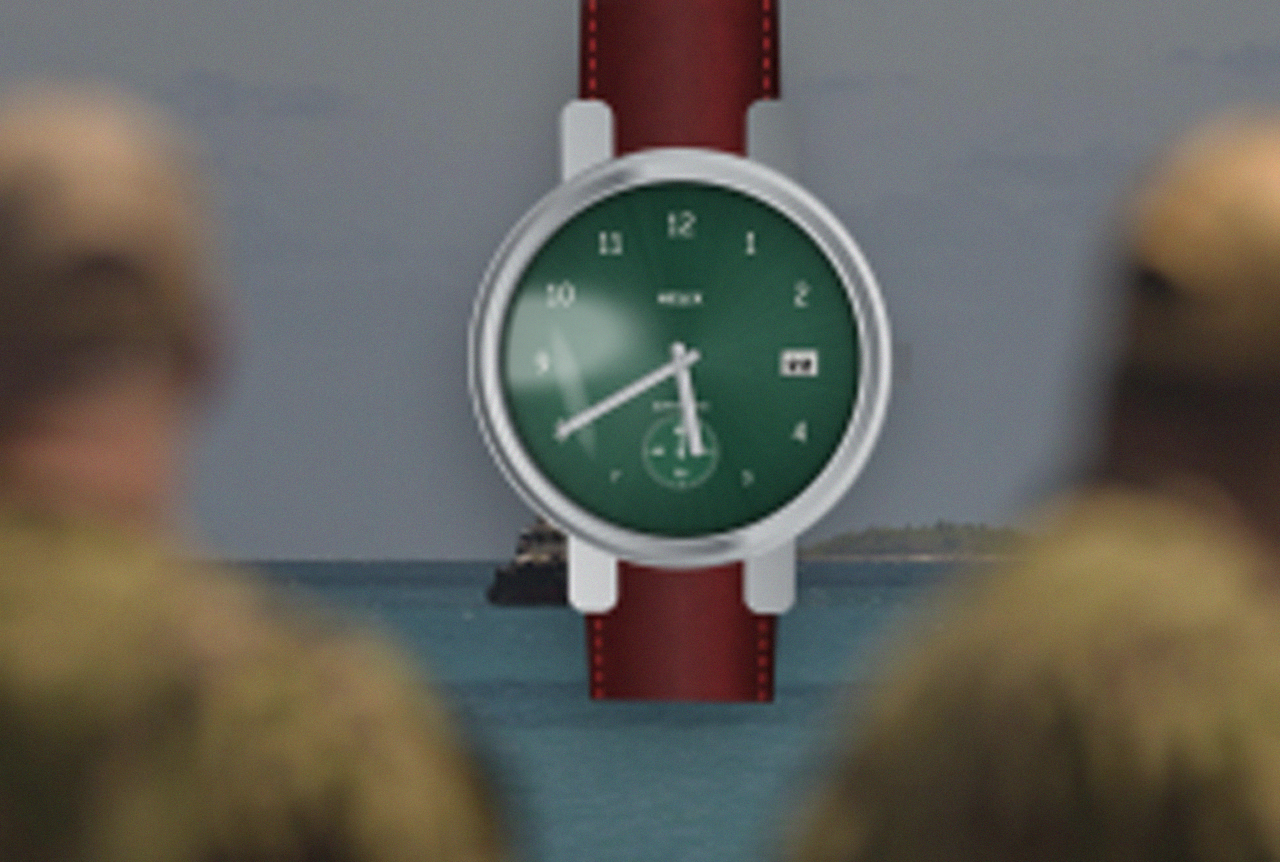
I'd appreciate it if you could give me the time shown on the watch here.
5:40
